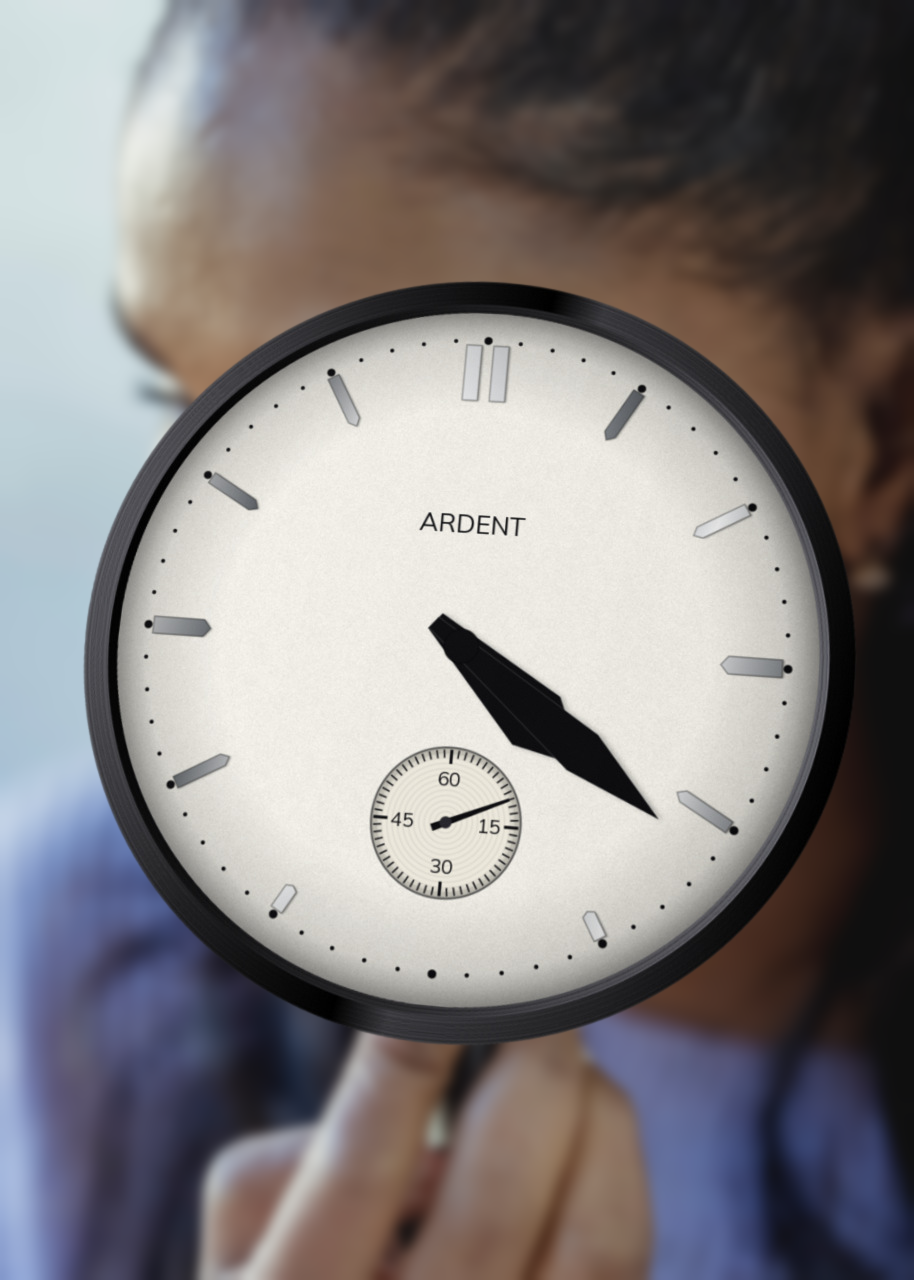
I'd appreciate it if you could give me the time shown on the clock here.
4:21:11
